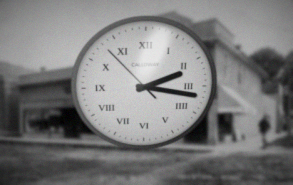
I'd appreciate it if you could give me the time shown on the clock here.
2:16:53
